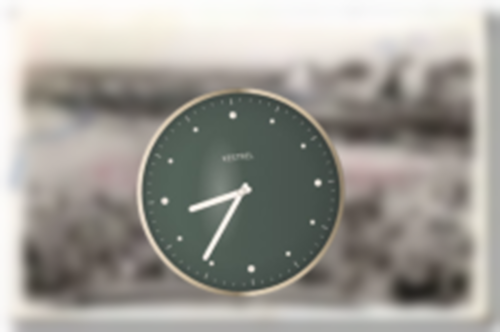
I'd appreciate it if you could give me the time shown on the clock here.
8:36
